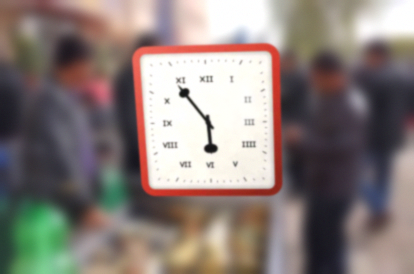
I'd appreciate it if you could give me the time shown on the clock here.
5:54
